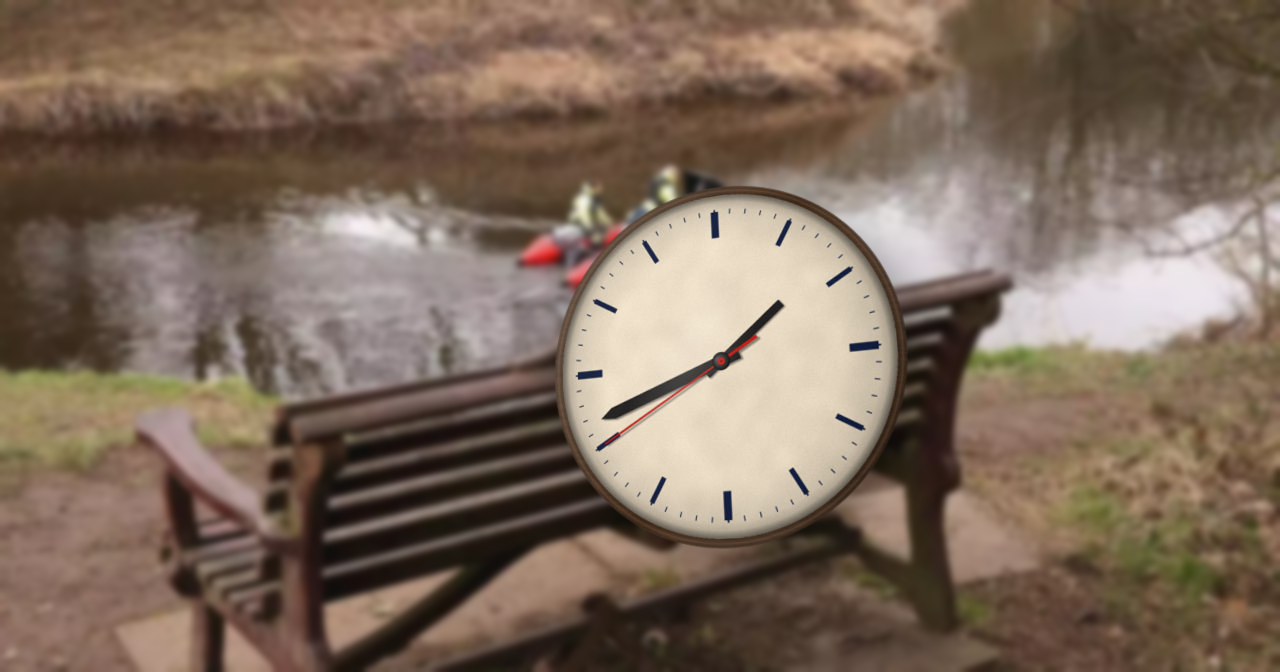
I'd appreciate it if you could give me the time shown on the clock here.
1:41:40
